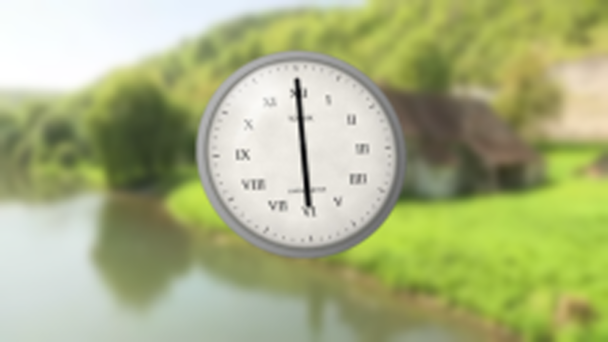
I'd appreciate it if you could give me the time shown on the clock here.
6:00
